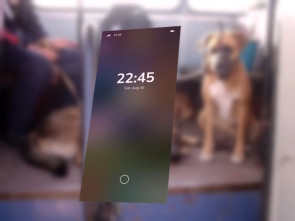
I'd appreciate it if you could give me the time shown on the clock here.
22:45
